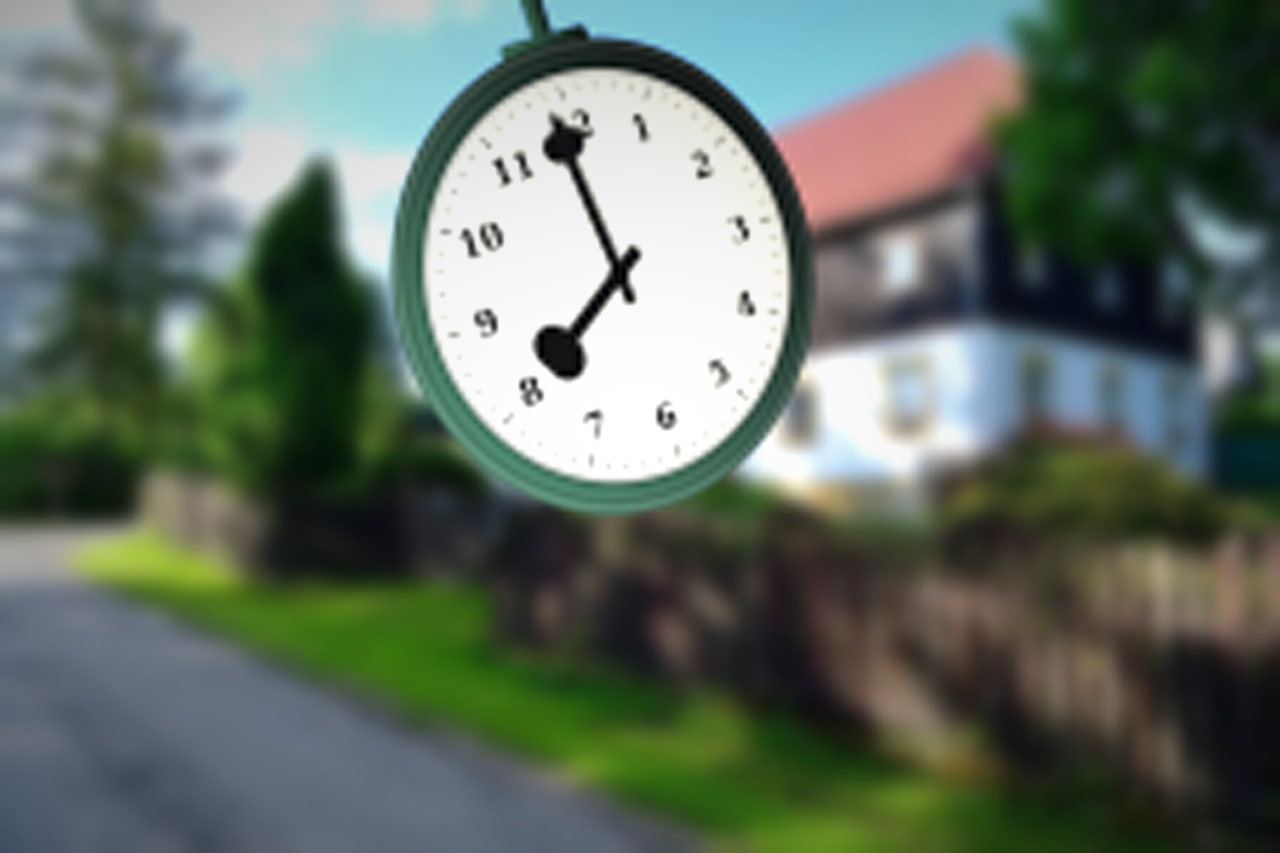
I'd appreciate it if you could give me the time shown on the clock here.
7:59
